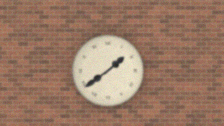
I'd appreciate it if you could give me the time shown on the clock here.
1:39
